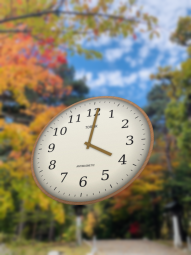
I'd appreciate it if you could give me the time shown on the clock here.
4:01
